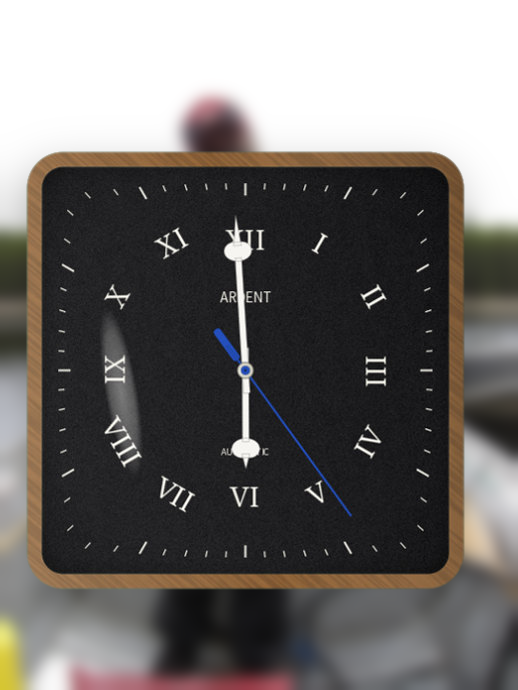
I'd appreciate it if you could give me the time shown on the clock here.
5:59:24
